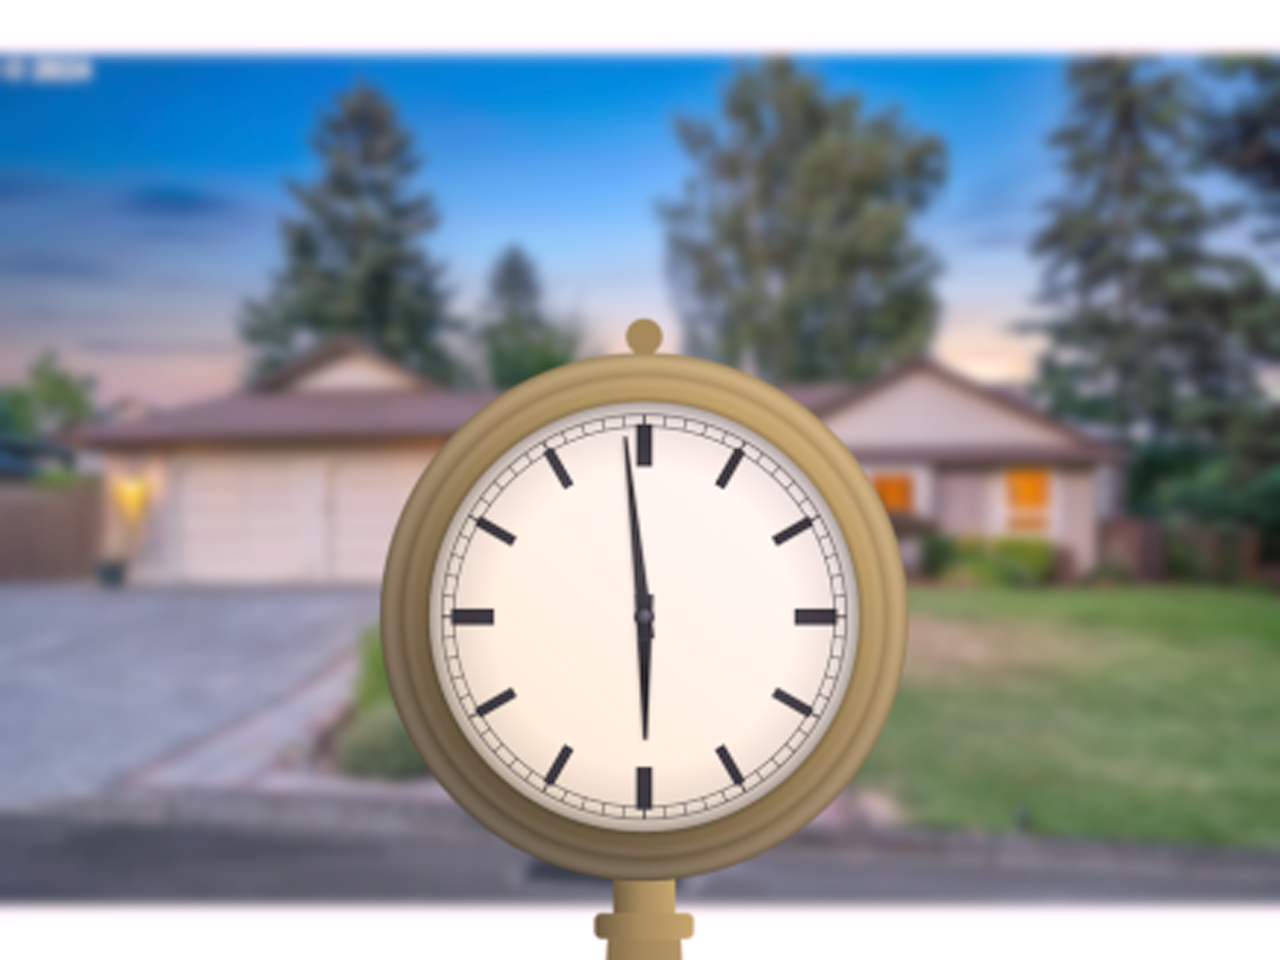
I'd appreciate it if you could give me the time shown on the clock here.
5:59
